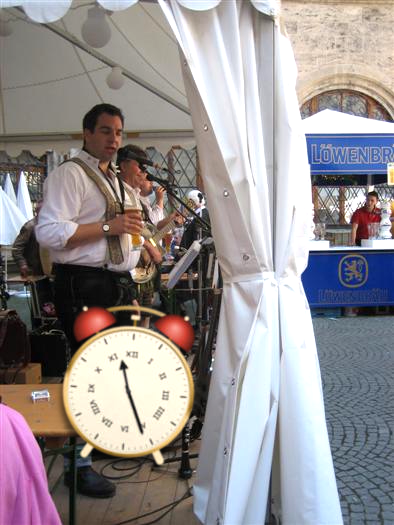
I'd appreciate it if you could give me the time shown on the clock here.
11:26
